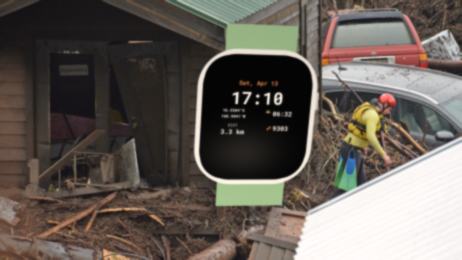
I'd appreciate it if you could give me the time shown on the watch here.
17:10
